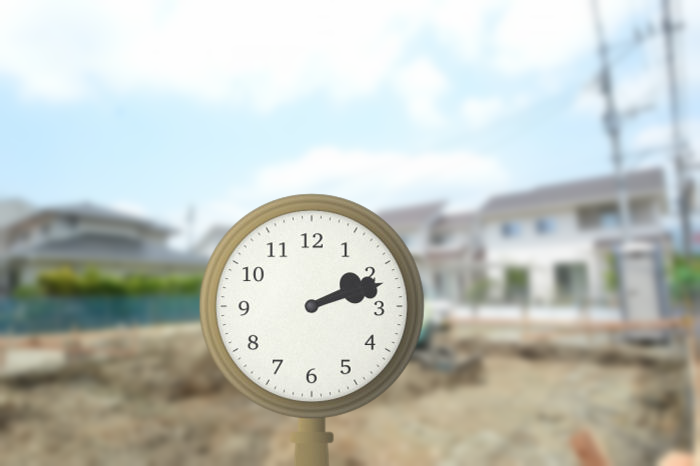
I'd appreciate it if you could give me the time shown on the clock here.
2:12
